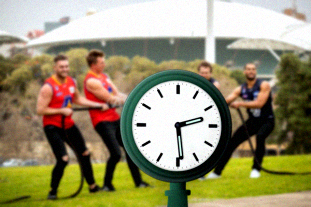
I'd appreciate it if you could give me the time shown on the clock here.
2:29
